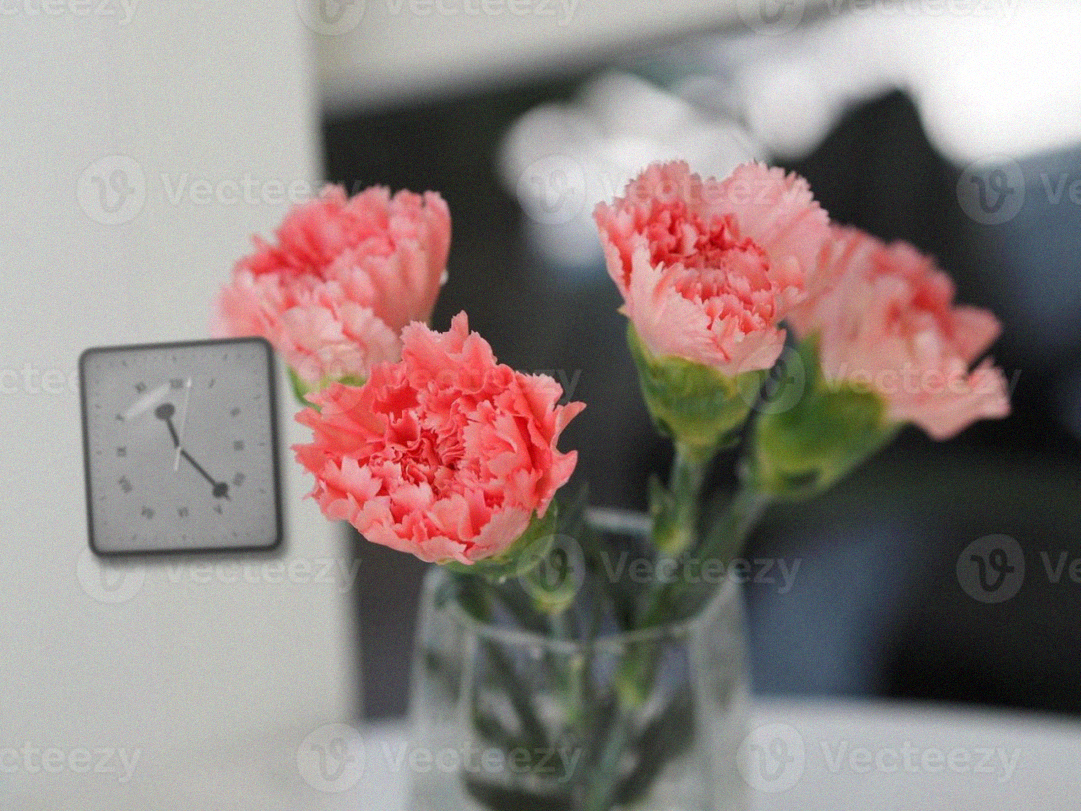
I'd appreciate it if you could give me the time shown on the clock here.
11:23:02
